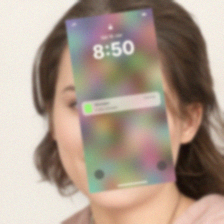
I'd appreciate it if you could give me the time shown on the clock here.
8:50
